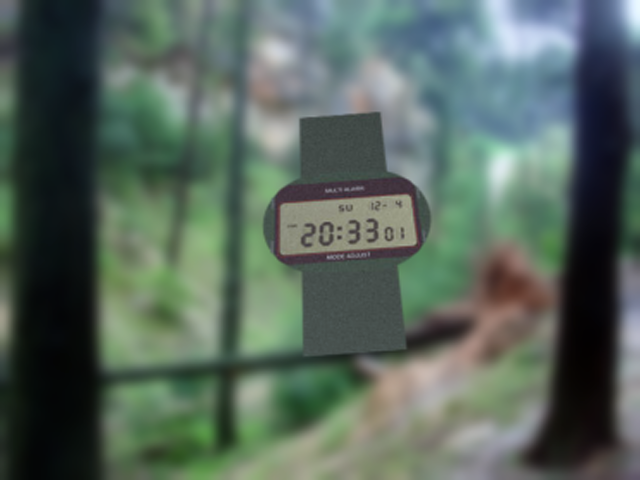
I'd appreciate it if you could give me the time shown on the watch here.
20:33:01
